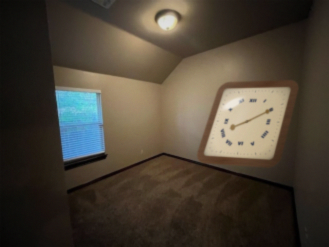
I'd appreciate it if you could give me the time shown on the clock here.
8:10
